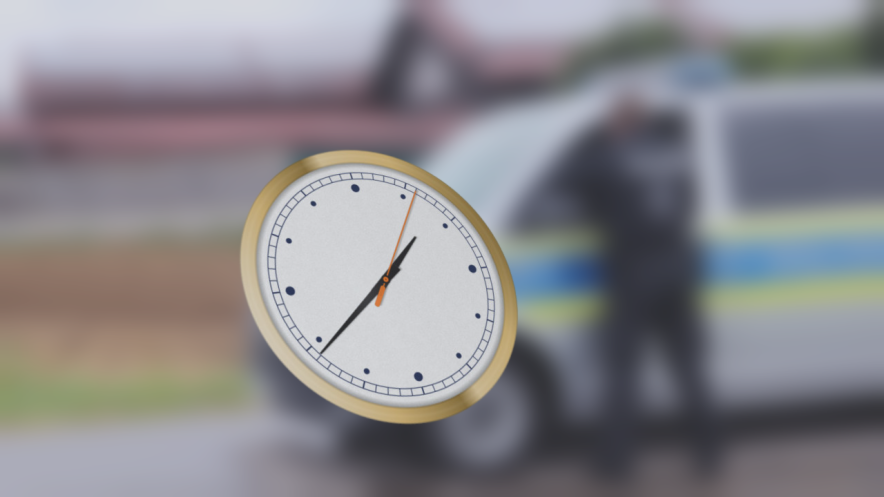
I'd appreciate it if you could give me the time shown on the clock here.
1:39:06
